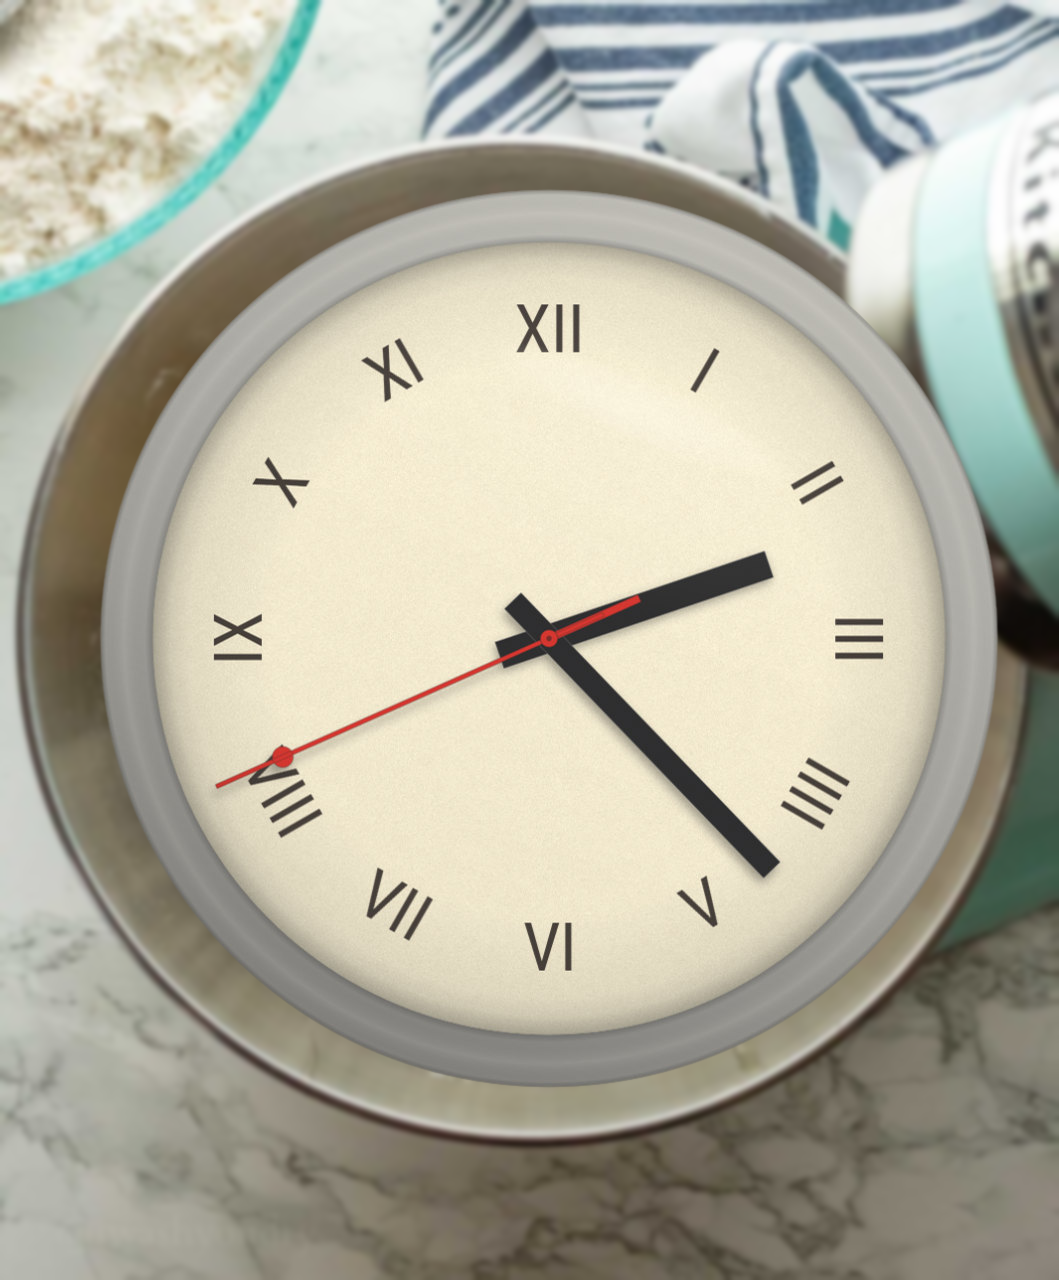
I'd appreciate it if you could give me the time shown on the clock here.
2:22:41
